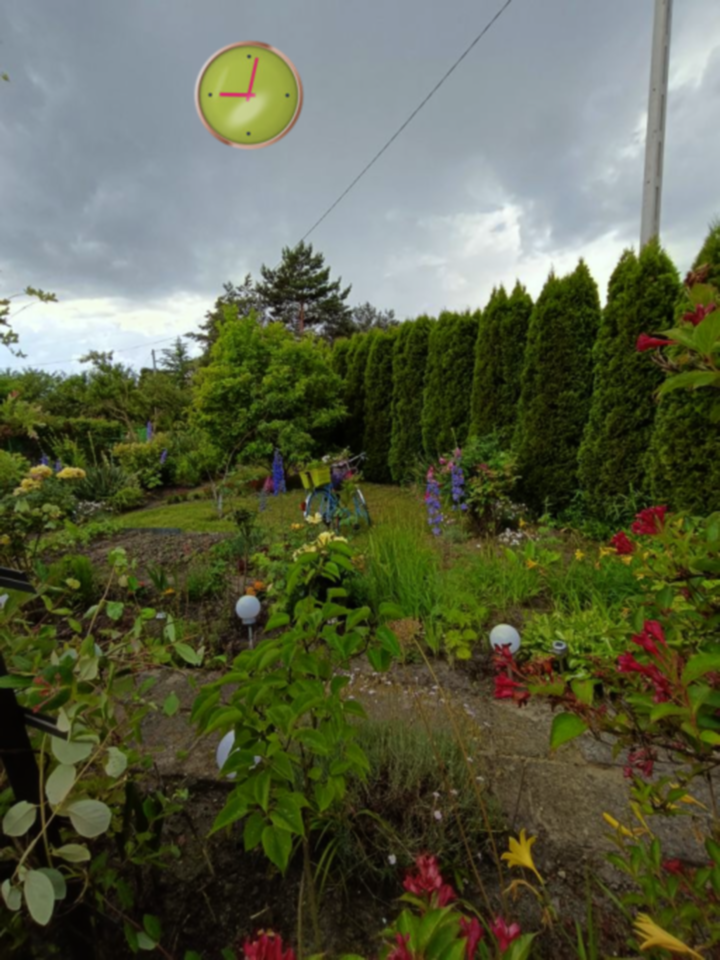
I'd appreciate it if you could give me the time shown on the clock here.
9:02
